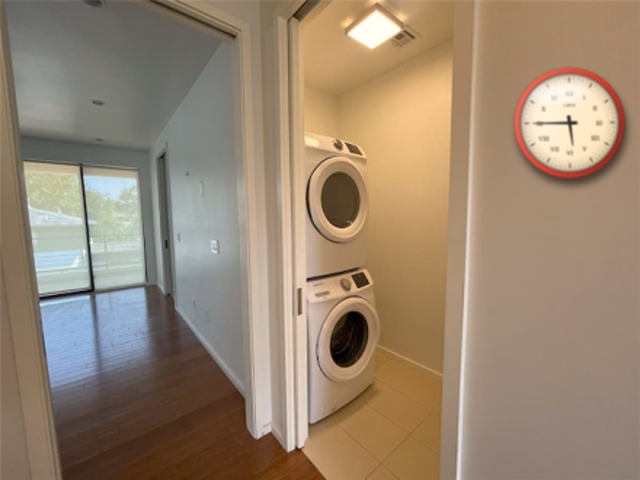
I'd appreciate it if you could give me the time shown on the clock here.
5:45
